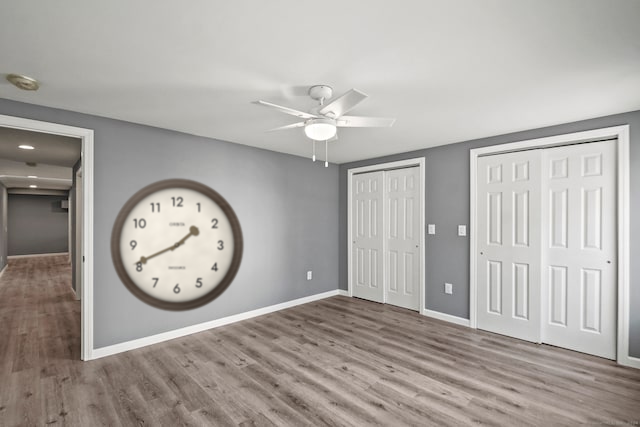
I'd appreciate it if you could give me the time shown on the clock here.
1:41
